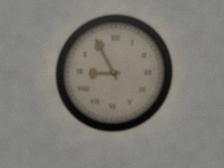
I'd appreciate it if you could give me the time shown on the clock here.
8:55
